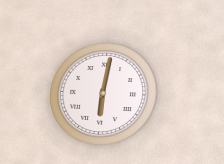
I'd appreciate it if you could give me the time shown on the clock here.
6:01
